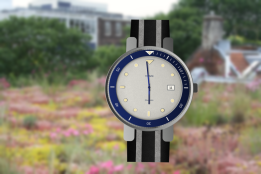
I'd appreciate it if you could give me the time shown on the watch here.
5:59
